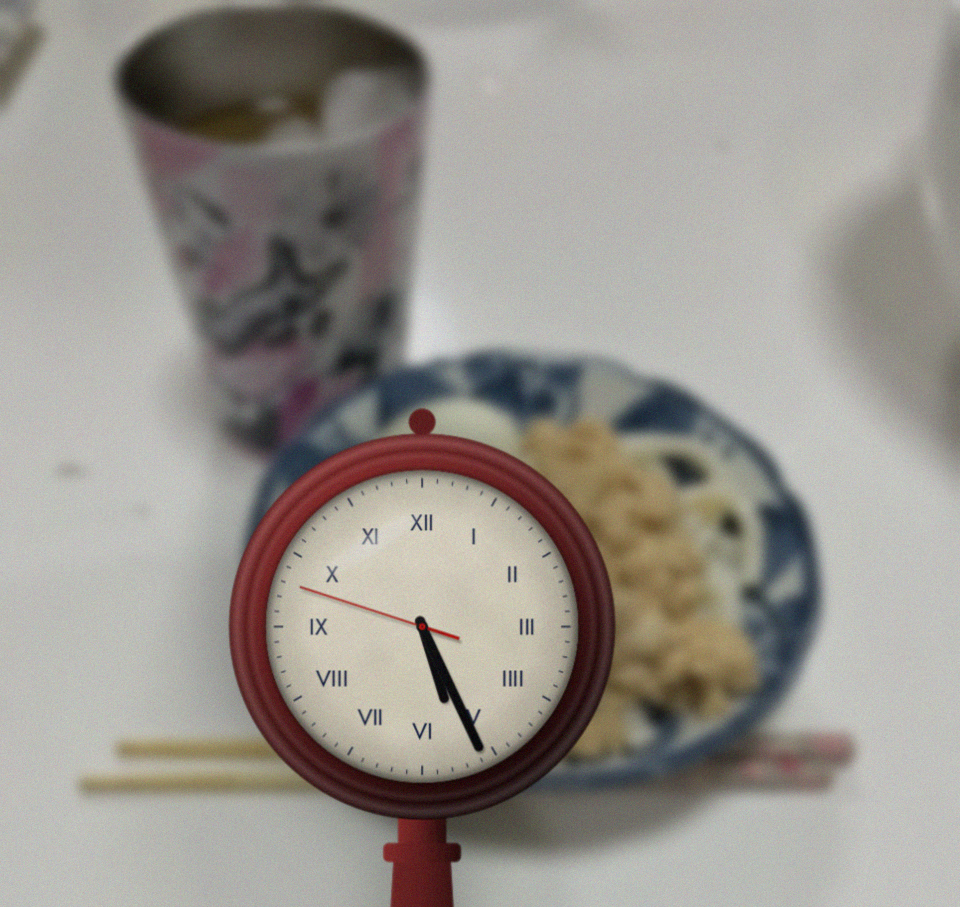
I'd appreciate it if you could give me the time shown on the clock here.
5:25:48
